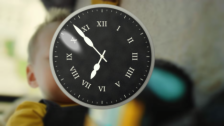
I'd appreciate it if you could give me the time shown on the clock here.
6:53
